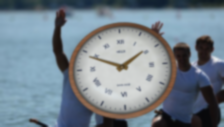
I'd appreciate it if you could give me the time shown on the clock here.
1:49
